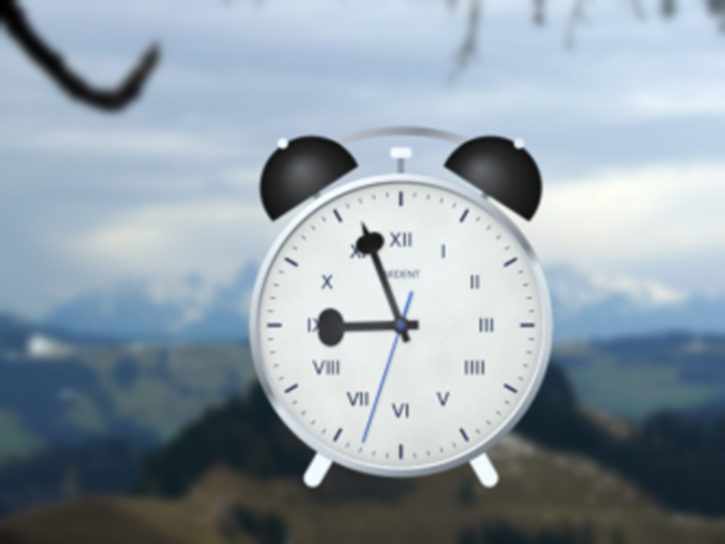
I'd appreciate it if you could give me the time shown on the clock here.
8:56:33
